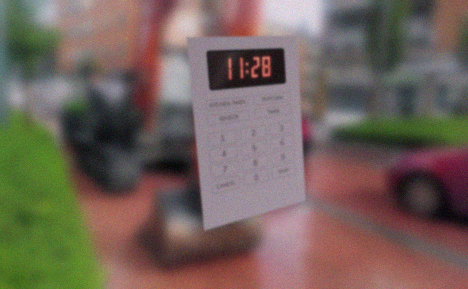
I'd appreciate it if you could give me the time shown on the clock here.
11:28
